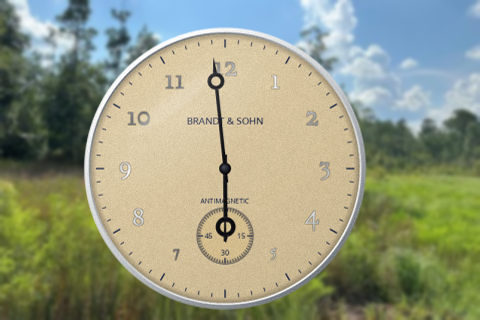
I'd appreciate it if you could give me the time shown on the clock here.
5:59
